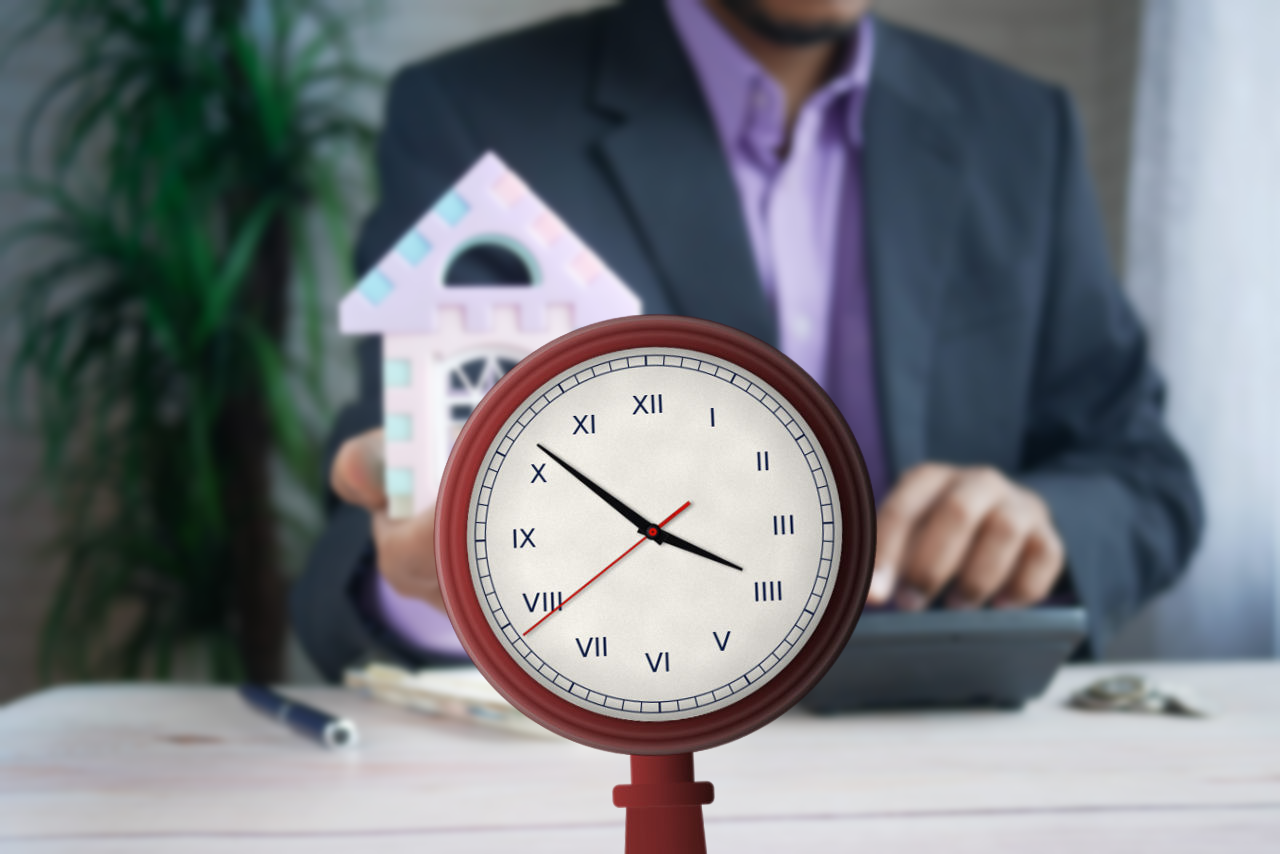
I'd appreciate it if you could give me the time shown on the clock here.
3:51:39
